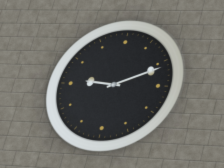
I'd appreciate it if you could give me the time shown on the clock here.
9:11
